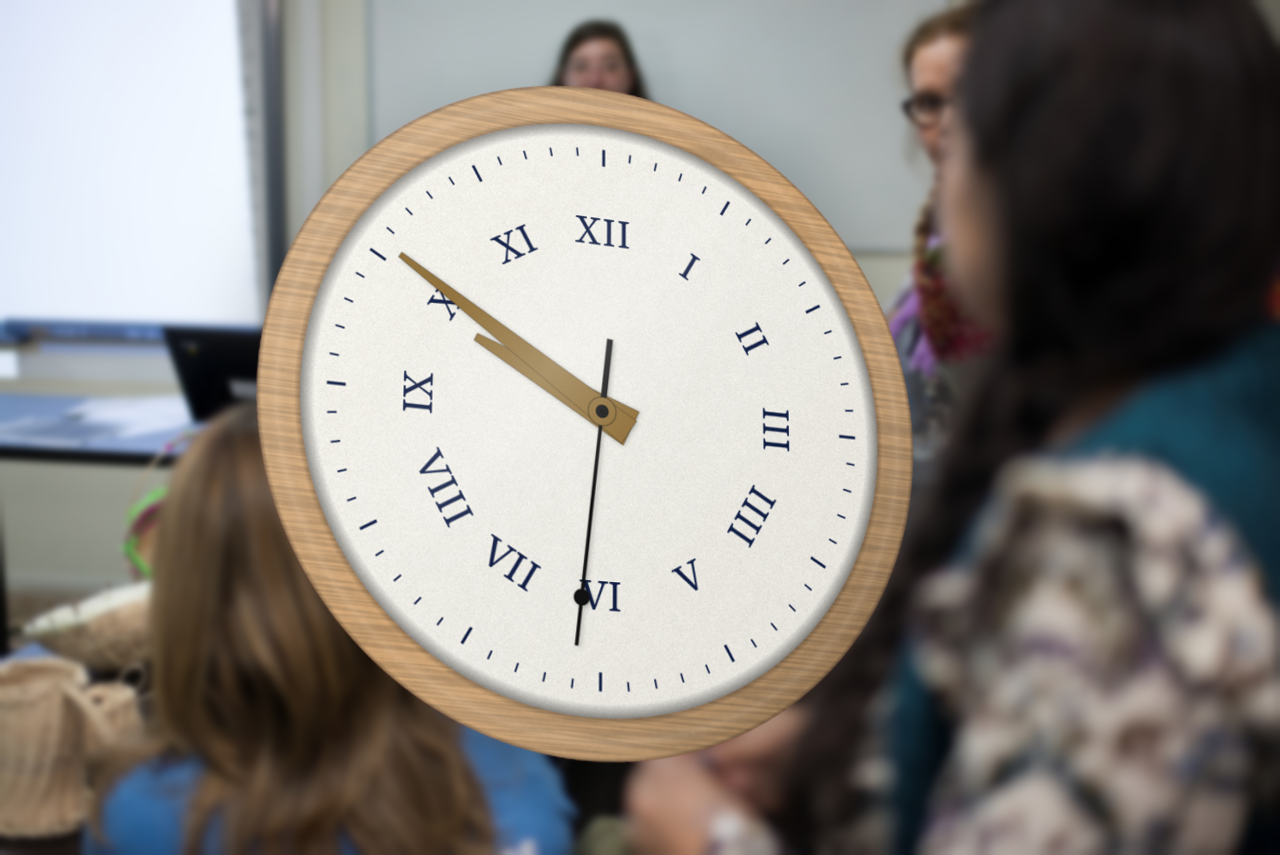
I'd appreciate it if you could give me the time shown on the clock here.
9:50:31
